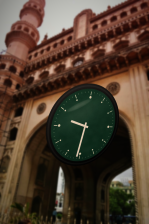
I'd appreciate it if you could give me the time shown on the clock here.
9:31
